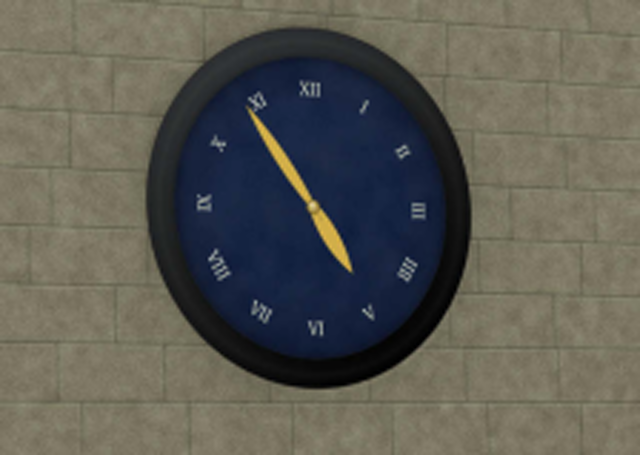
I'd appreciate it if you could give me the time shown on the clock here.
4:54
